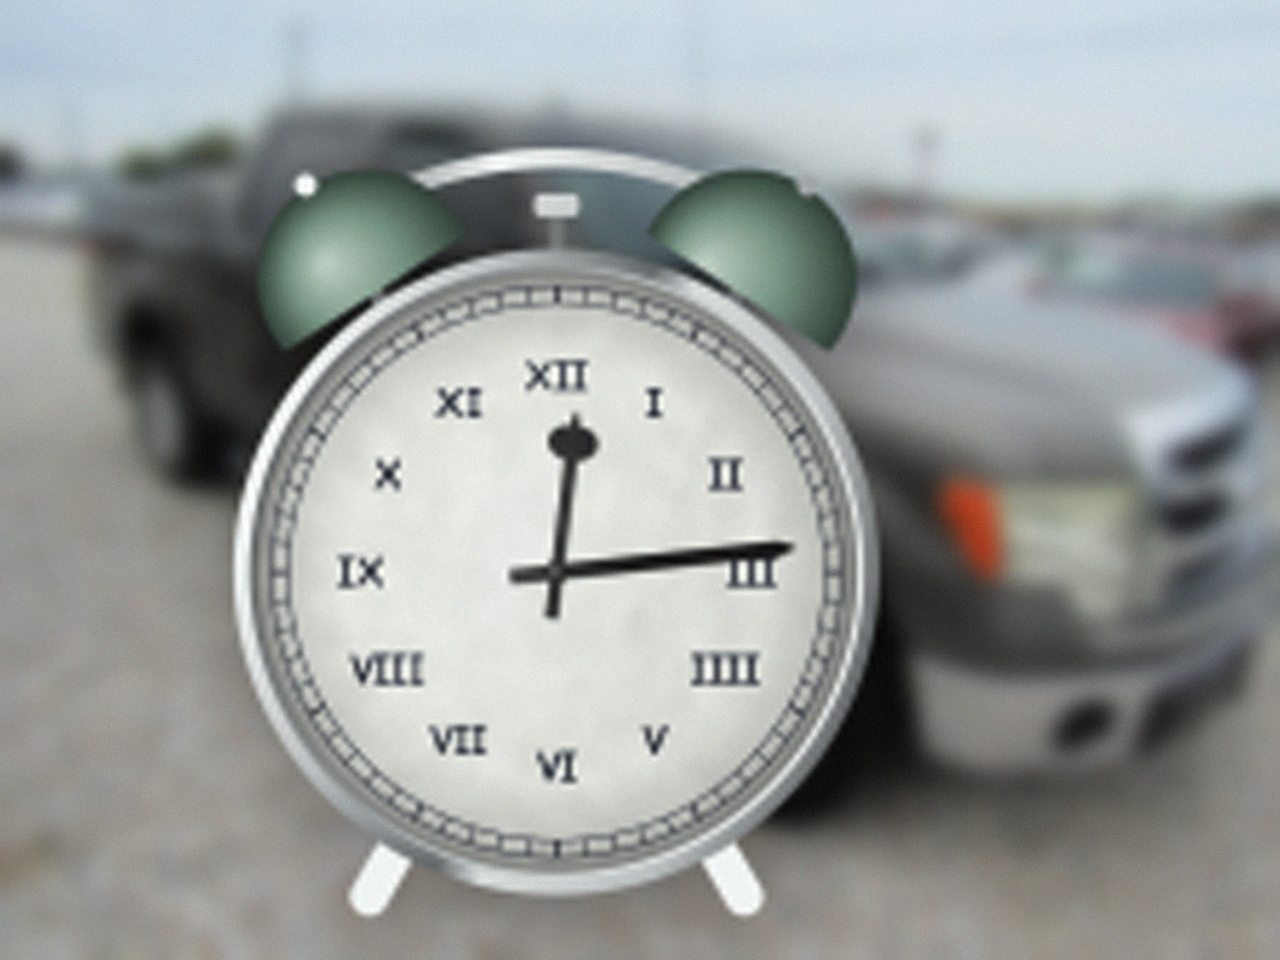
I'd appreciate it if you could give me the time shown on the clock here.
12:14
